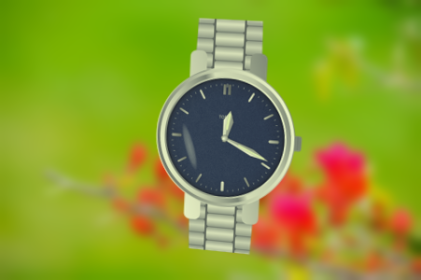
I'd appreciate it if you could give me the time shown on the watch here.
12:19
